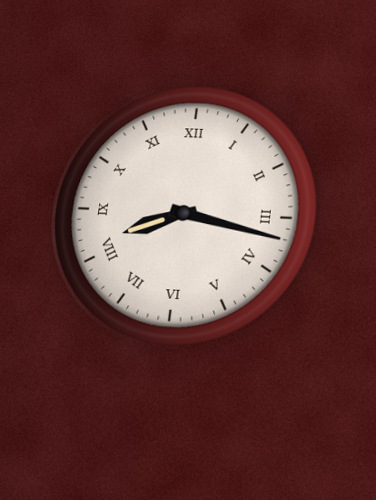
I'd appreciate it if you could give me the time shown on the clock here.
8:17
